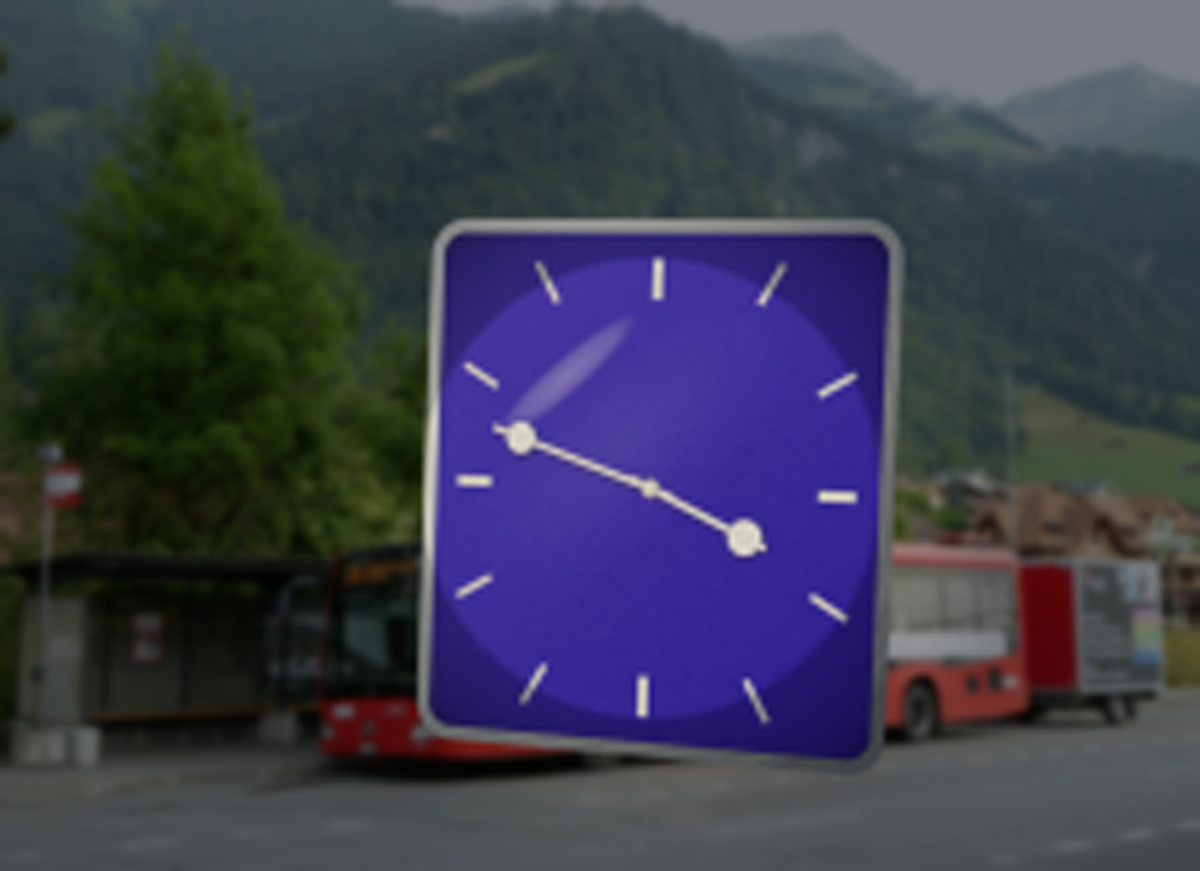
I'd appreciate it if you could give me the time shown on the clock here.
3:48
